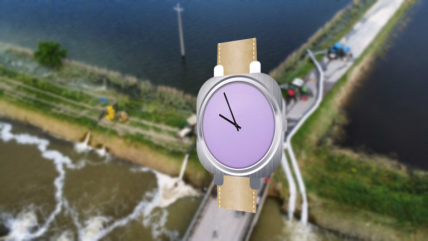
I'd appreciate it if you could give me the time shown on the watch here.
9:56
